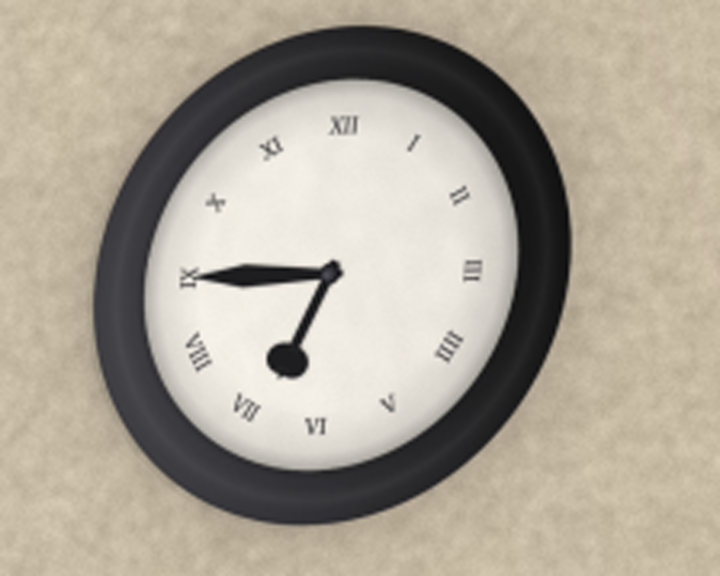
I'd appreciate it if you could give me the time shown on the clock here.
6:45
